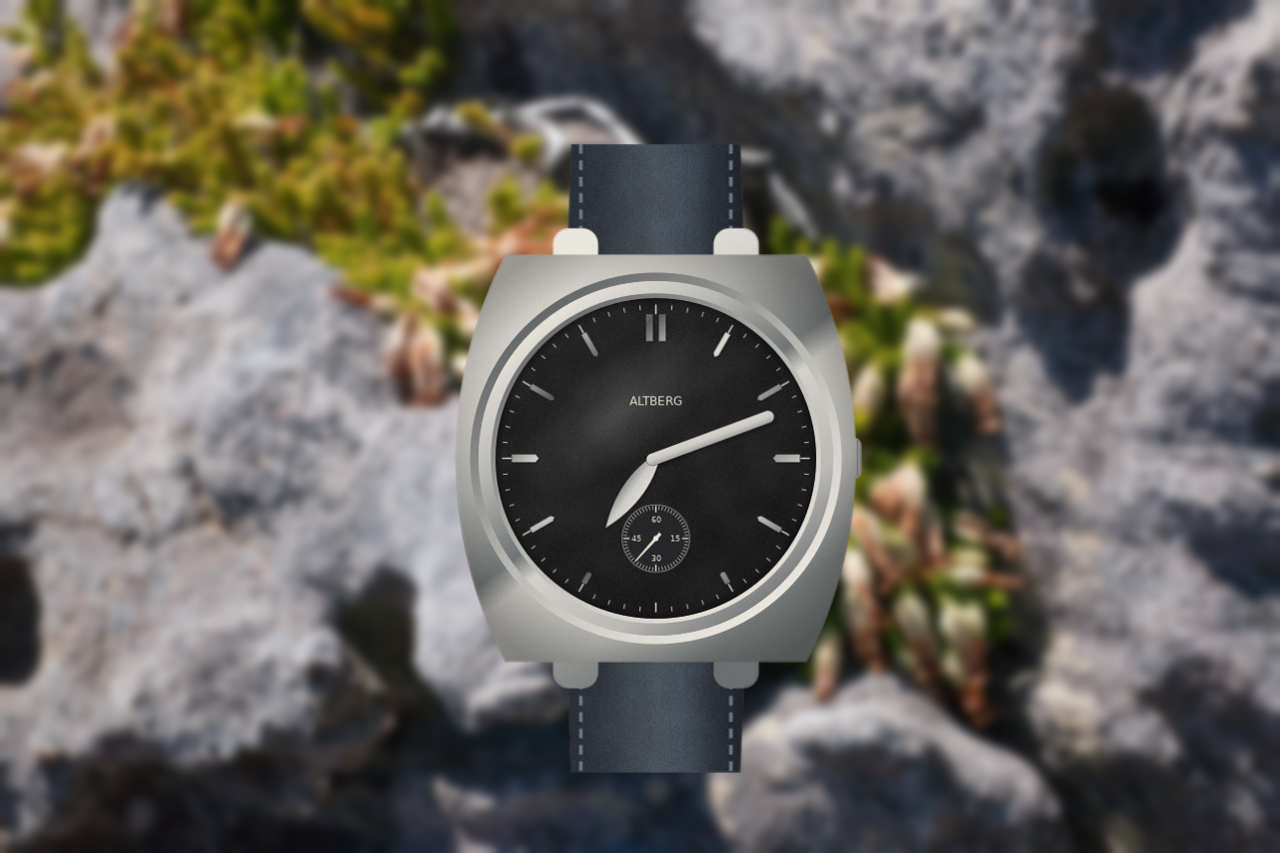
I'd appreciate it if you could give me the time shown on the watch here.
7:11:37
